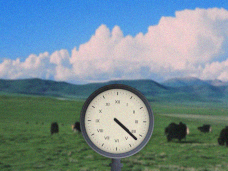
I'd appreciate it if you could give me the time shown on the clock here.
4:22
